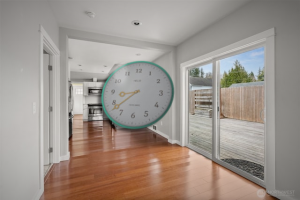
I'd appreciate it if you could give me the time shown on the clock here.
8:38
